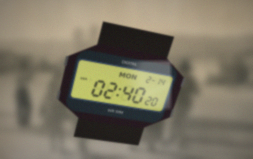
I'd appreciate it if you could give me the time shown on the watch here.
2:40
